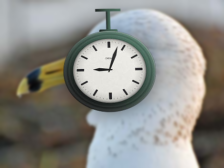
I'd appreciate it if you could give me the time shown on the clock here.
9:03
